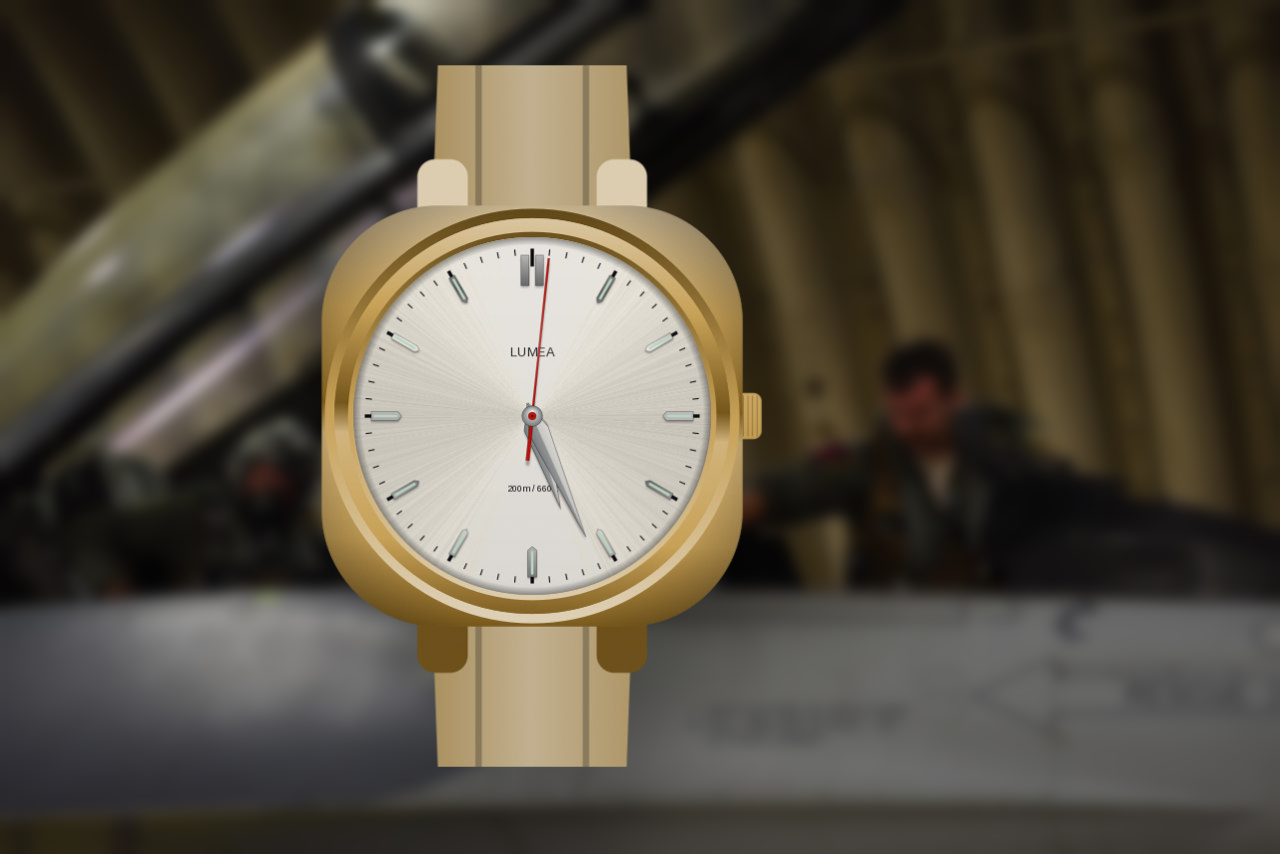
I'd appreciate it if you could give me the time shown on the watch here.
5:26:01
